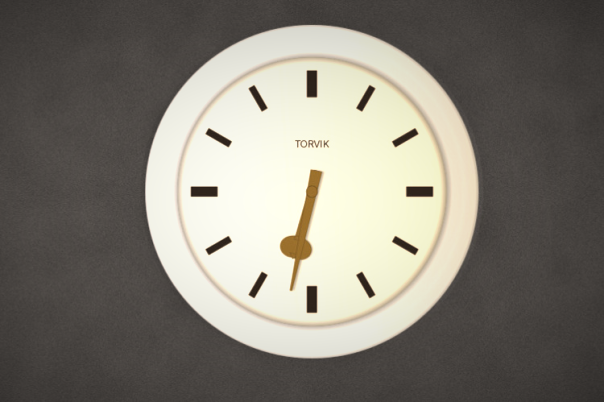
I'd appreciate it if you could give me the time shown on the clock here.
6:32
